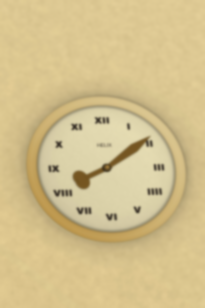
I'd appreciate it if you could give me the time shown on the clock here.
8:09
